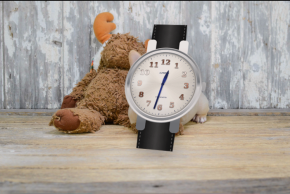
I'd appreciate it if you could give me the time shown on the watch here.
12:32
